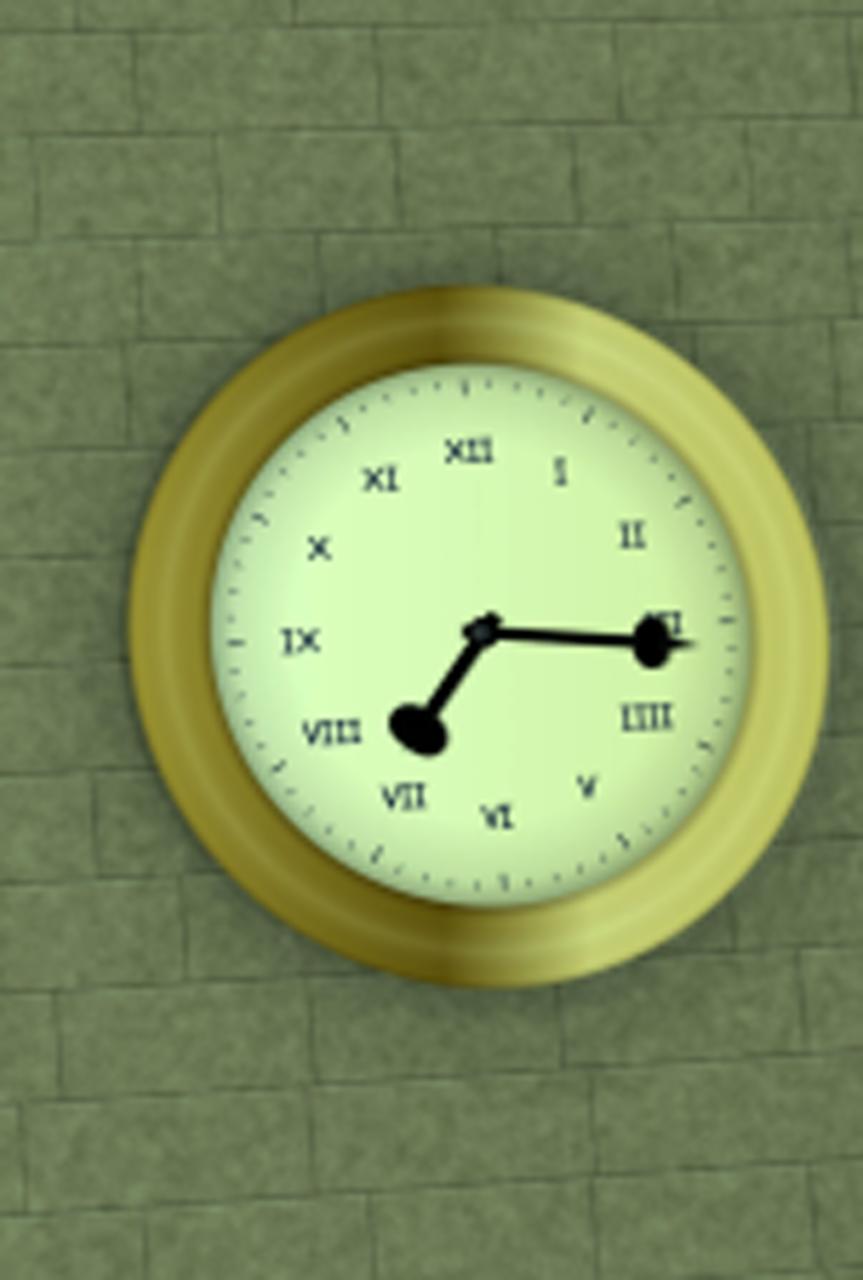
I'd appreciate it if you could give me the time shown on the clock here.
7:16
